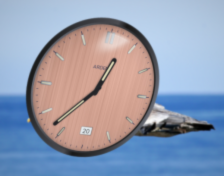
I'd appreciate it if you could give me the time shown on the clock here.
12:37
